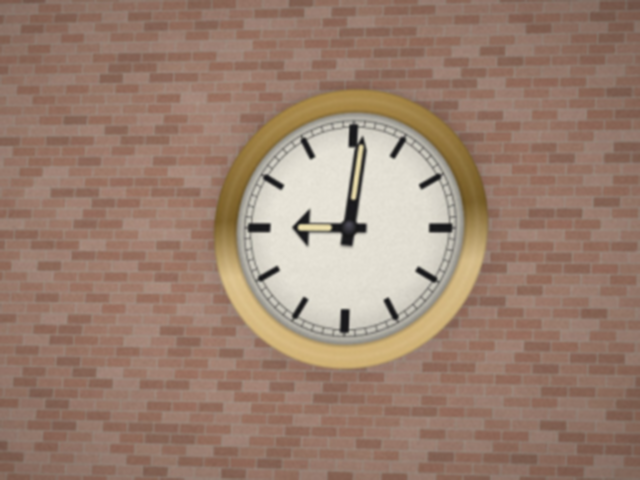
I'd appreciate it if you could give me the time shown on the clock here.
9:01
